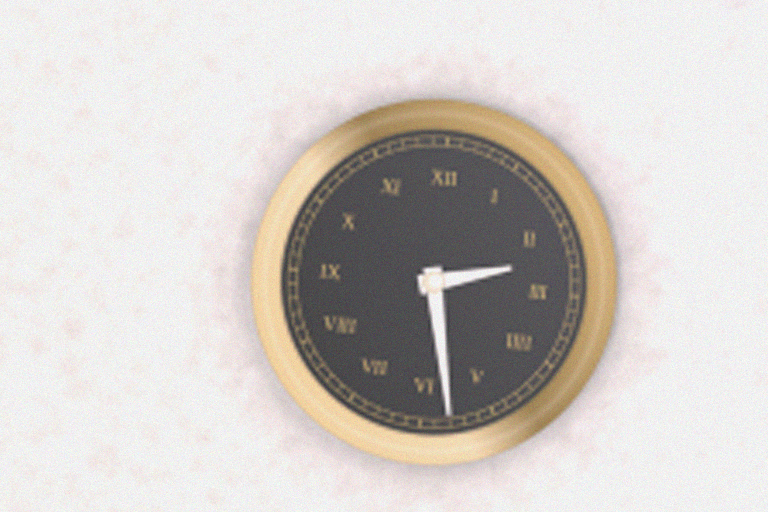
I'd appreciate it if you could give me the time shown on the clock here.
2:28
